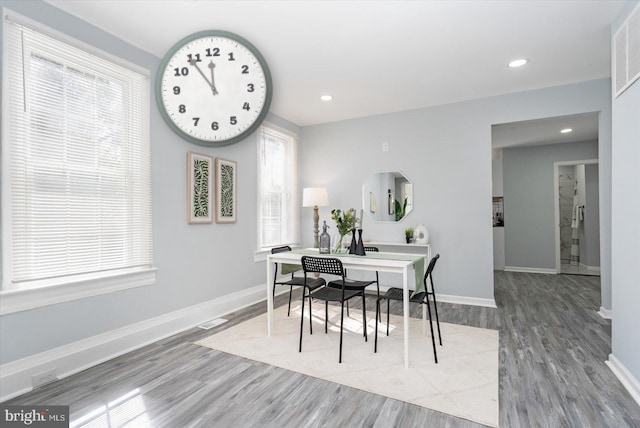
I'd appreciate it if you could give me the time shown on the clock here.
11:54
